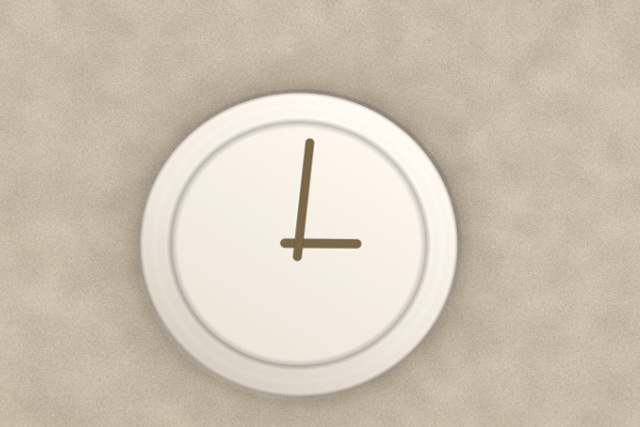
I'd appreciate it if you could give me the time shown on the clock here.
3:01
